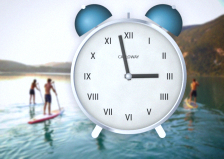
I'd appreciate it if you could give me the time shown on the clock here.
2:58
